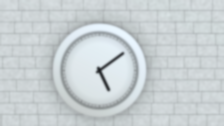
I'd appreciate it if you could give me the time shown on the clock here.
5:09
